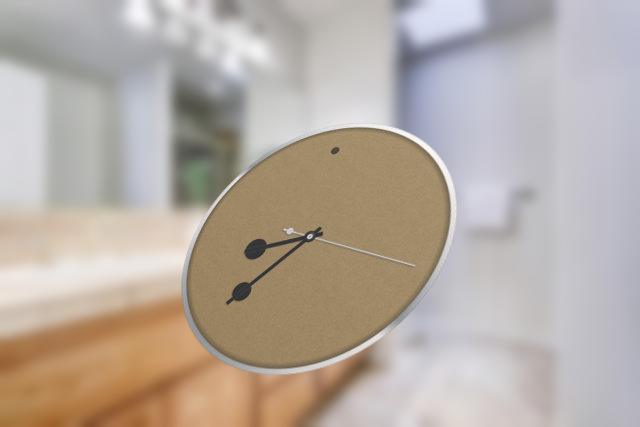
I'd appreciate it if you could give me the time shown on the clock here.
8:37:18
